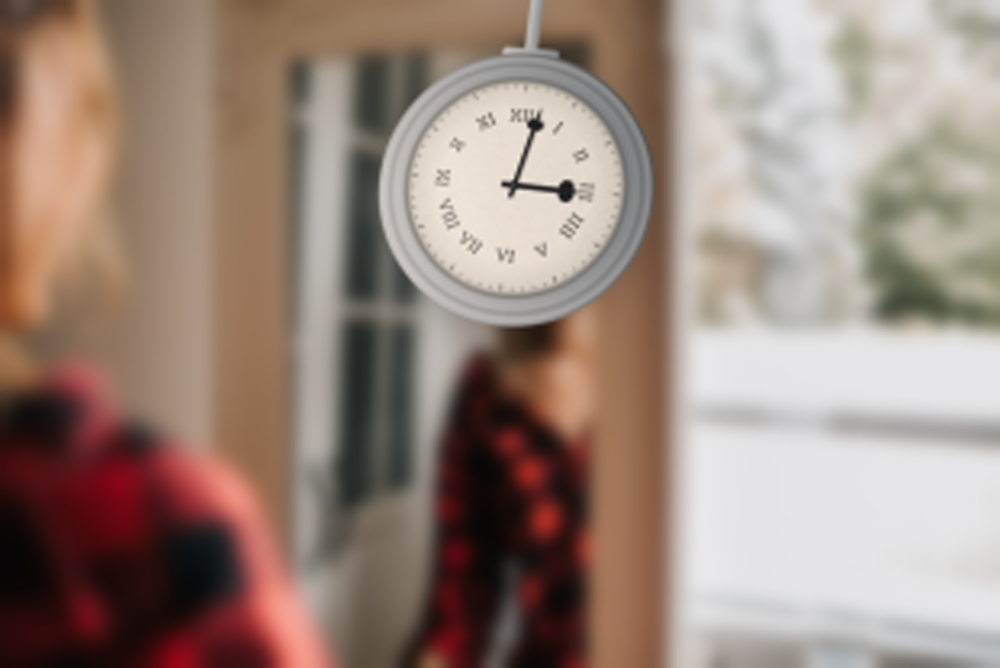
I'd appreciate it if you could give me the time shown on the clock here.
3:02
